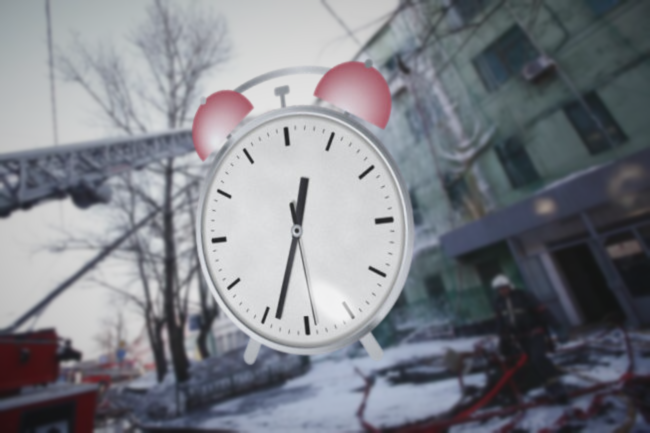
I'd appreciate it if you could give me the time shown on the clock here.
12:33:29
